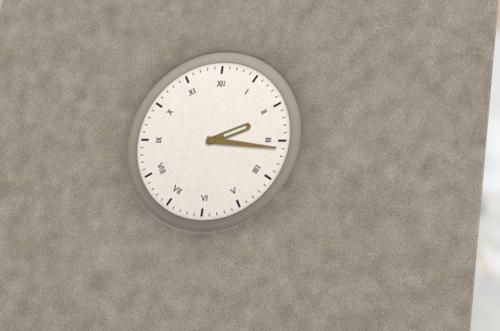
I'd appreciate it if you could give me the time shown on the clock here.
2:16
